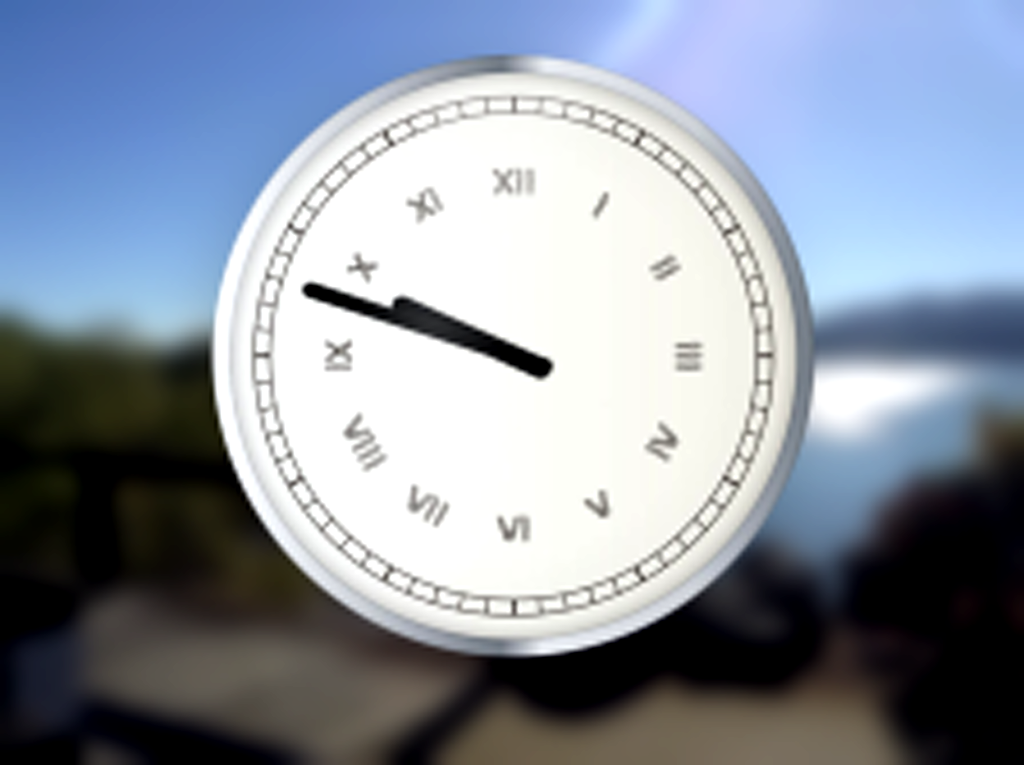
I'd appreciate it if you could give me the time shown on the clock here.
9:48
